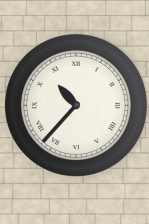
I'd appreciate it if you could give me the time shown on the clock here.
10:37
